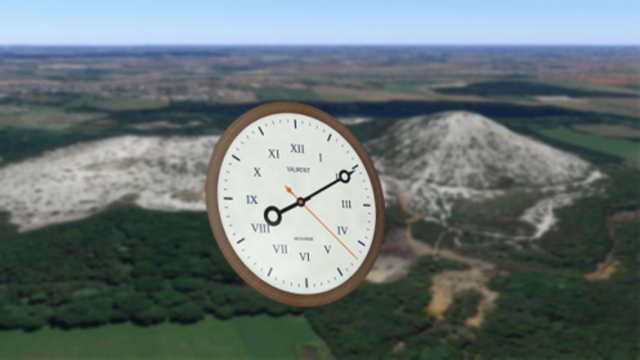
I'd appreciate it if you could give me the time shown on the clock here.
8:10:22
